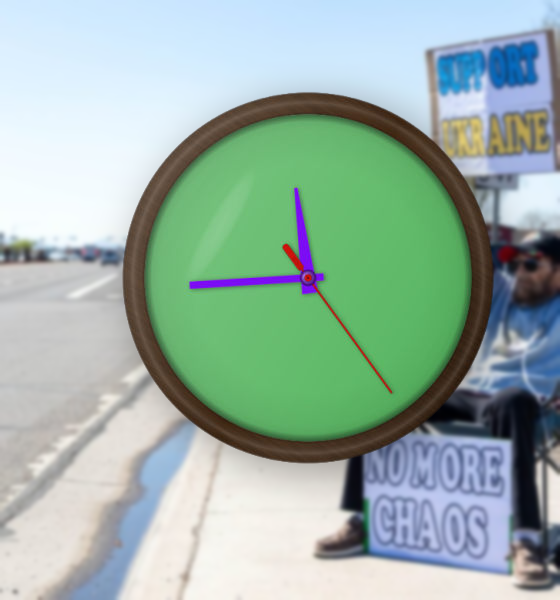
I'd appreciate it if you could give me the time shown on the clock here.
11:44:24
